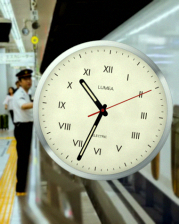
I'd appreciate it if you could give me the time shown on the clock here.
10:33:10
